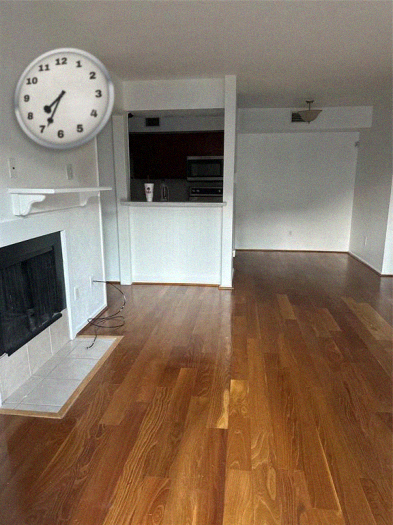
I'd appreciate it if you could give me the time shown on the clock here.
7:34
